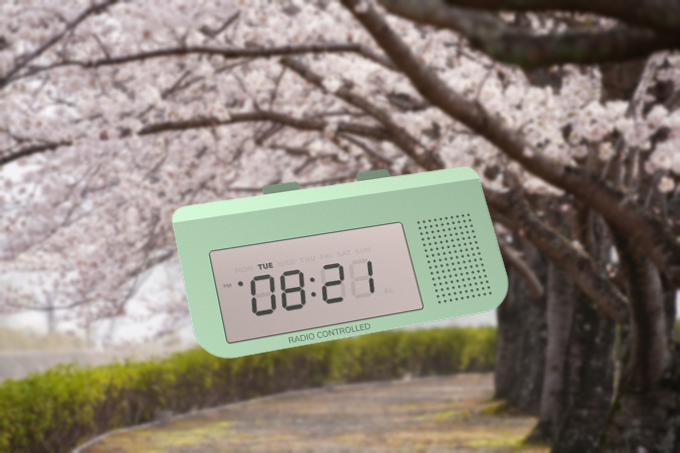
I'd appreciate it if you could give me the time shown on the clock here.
8:21
